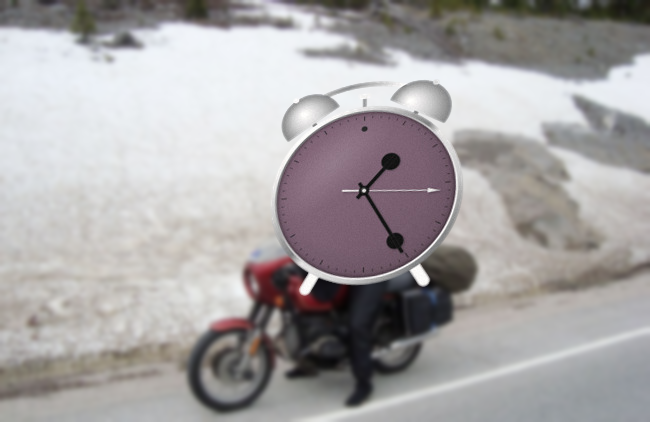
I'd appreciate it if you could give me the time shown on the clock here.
1:25:16
